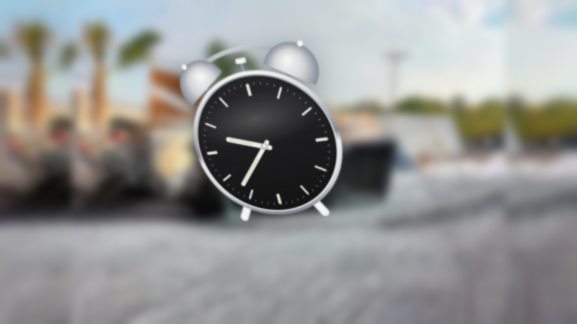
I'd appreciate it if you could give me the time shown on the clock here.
9:37
